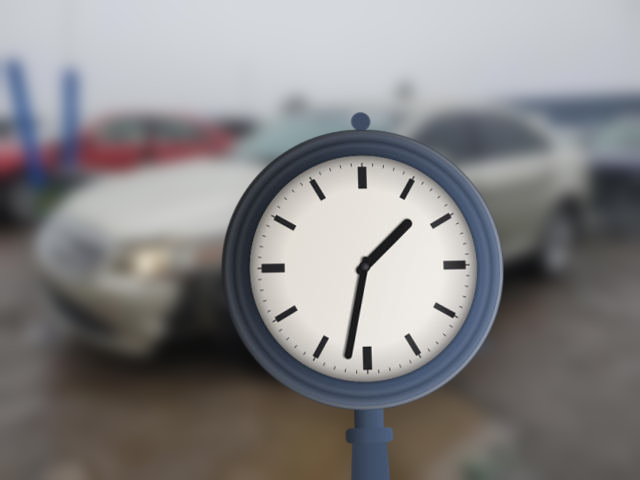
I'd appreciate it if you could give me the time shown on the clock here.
1:32
